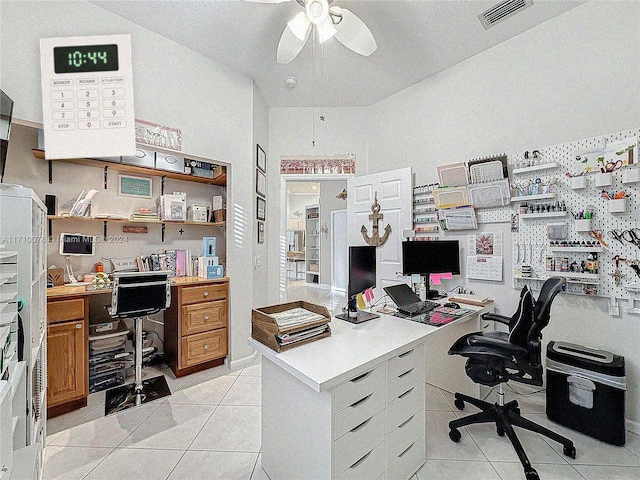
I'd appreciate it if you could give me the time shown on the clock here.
10:44
